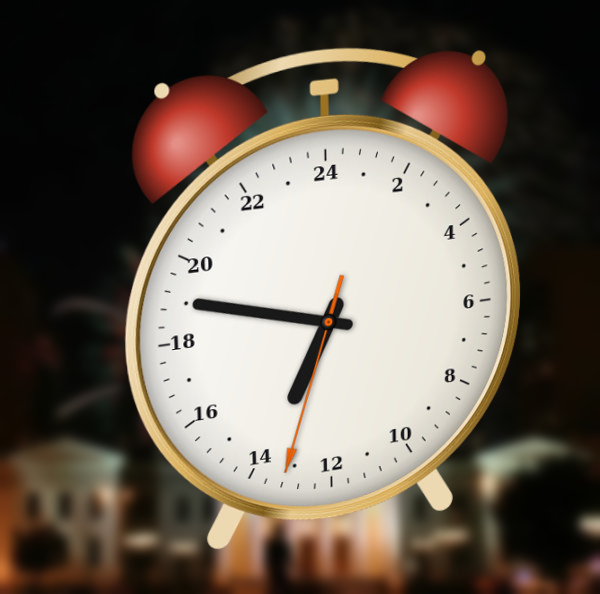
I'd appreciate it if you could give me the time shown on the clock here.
13:47:33
